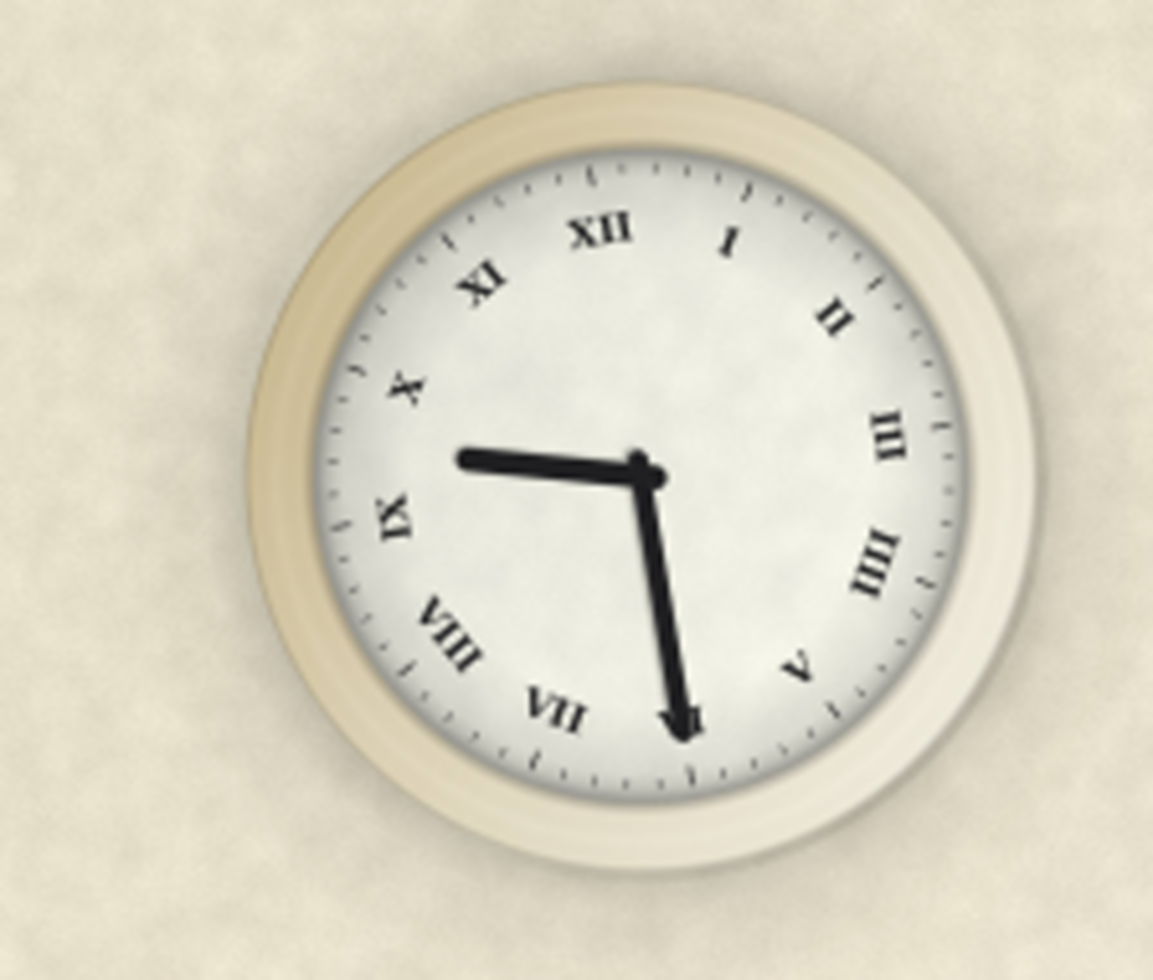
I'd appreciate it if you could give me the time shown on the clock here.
9:30
